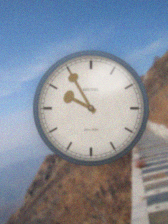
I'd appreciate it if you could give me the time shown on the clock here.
9:55
